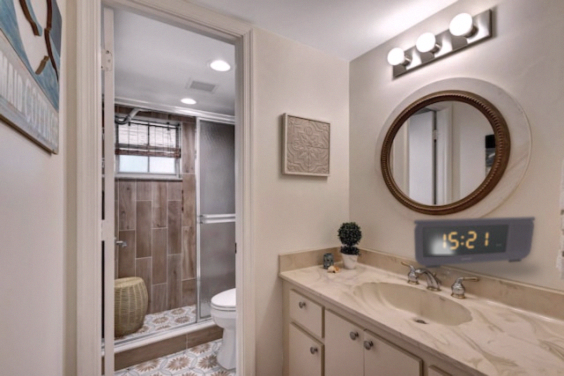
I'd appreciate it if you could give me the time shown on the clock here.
15:21
